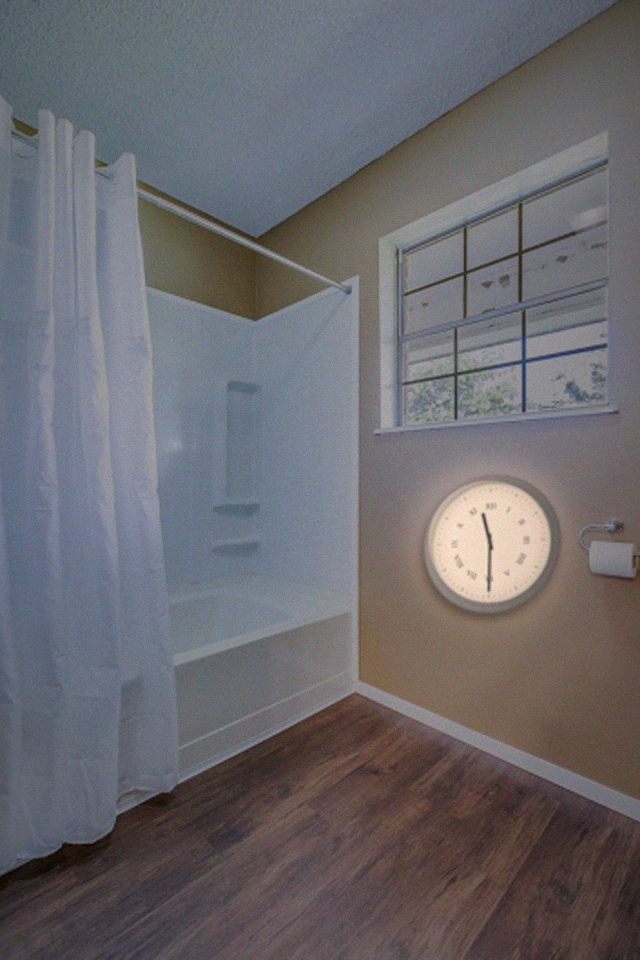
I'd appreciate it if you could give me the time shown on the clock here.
11:30
